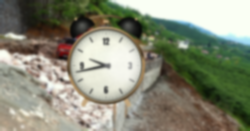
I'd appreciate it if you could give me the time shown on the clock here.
9:43
